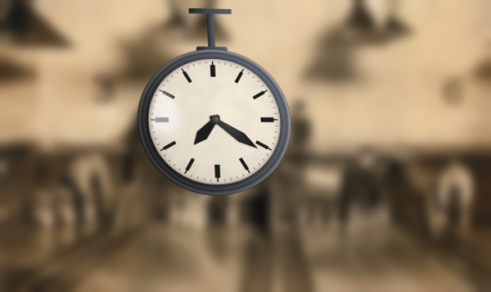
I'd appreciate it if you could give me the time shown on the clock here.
7:21
